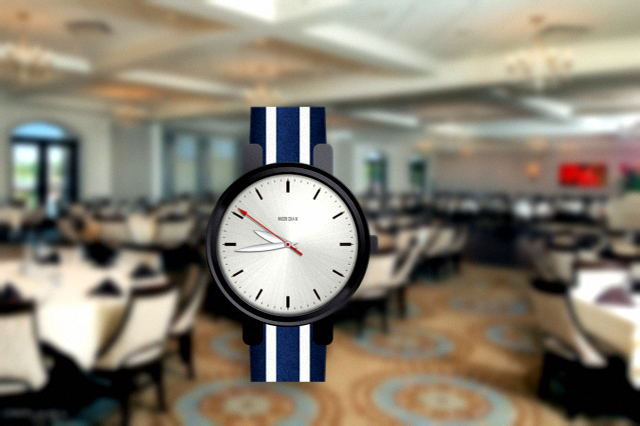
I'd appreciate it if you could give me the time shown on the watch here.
9:43:51
